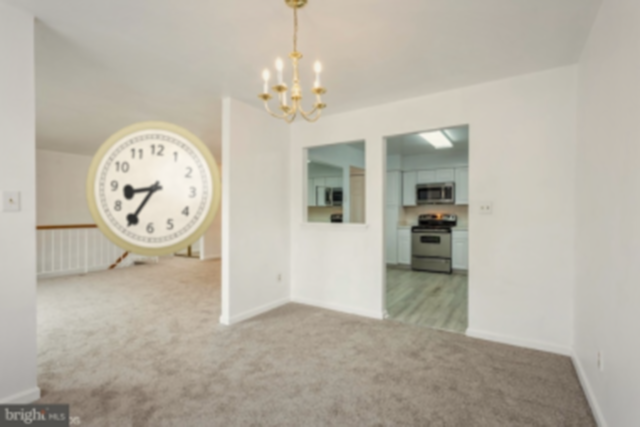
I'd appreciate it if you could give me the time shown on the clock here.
8:35
